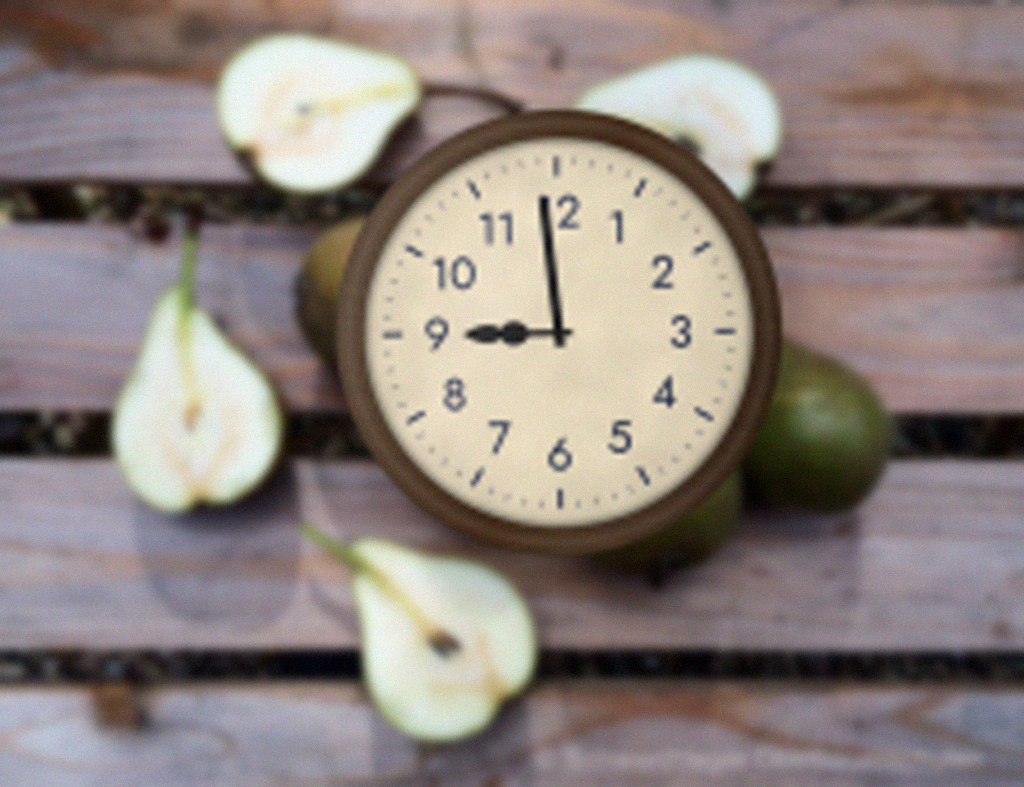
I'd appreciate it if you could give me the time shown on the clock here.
8:59
